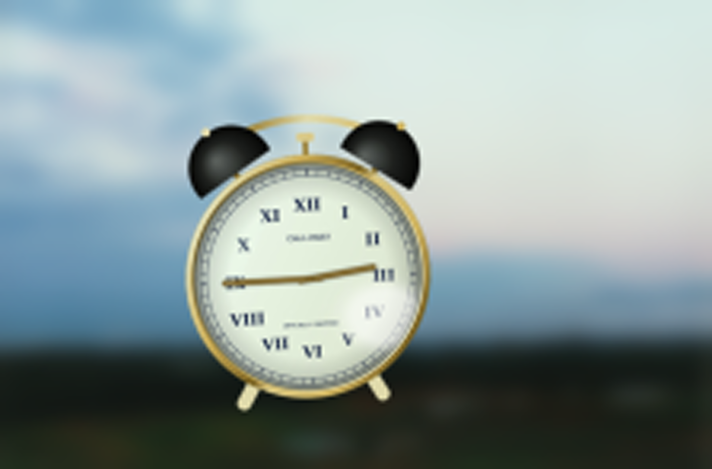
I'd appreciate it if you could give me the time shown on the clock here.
2:45
